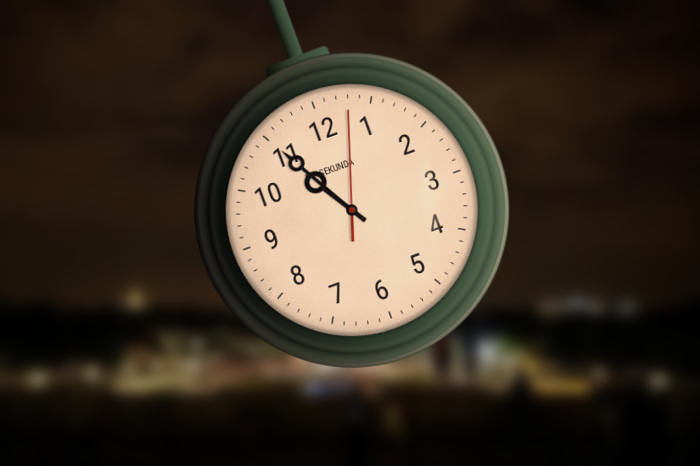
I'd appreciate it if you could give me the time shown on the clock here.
10:55:03
